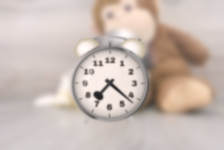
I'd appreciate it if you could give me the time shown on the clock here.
7:22
